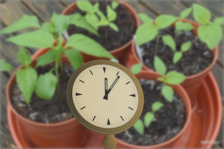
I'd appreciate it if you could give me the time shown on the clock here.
12:06
